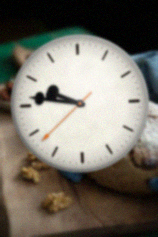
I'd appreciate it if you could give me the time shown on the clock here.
9:46:38
